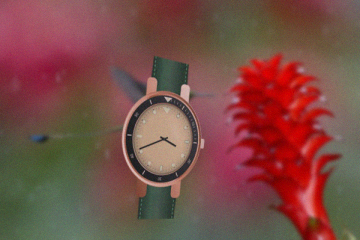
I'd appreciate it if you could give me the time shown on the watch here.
3:41
